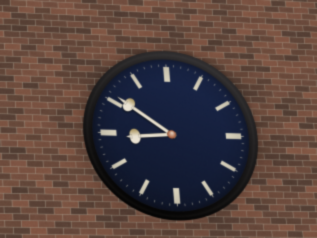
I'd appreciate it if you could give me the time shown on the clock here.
8:51
